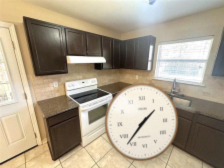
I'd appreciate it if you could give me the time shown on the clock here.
1:37
